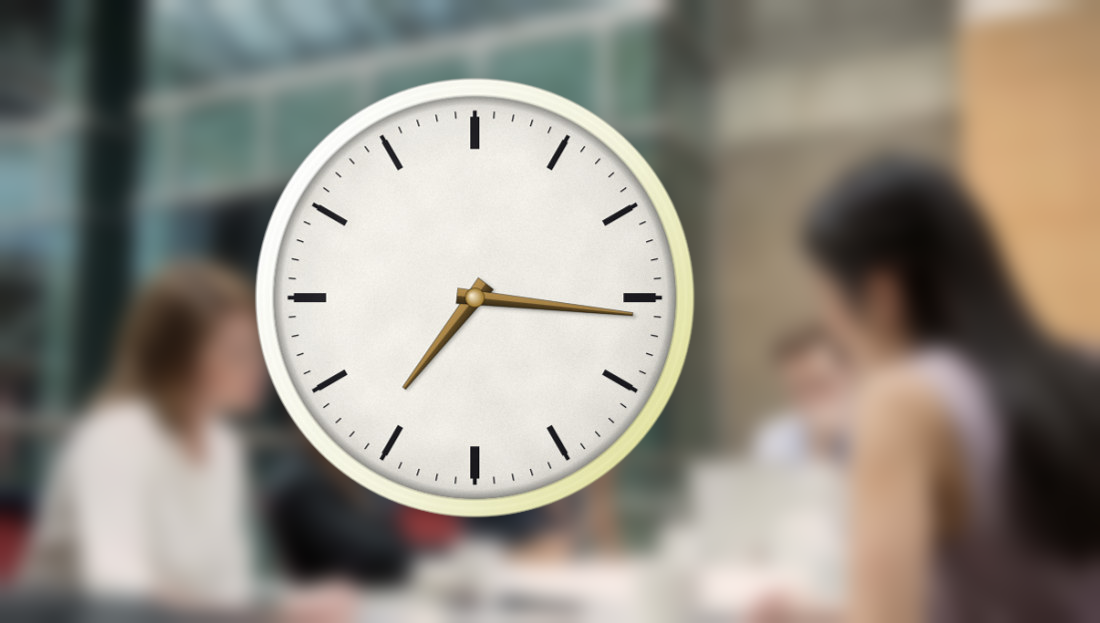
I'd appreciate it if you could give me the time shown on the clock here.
7:16
